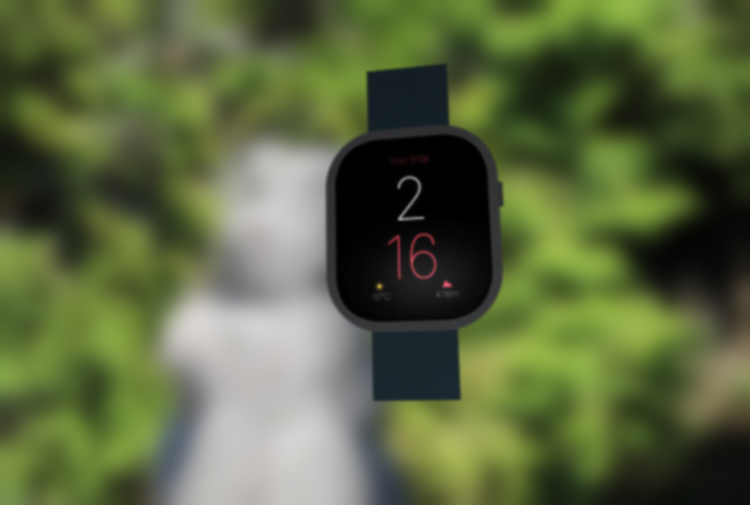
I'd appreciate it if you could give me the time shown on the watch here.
2:16
